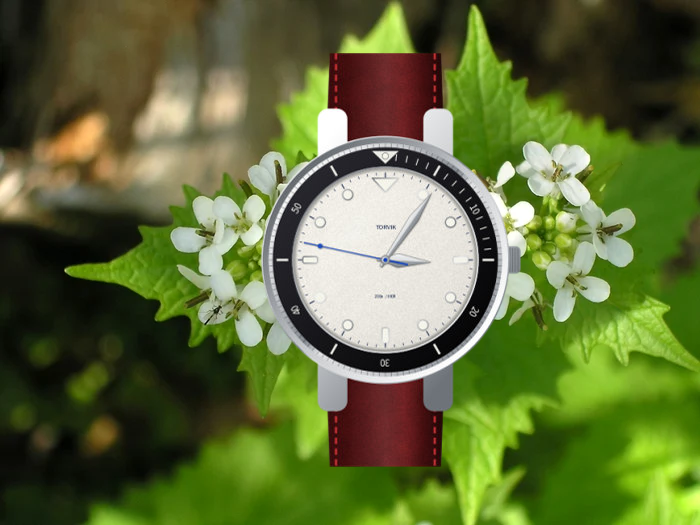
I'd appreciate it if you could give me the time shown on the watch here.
3:05:47
